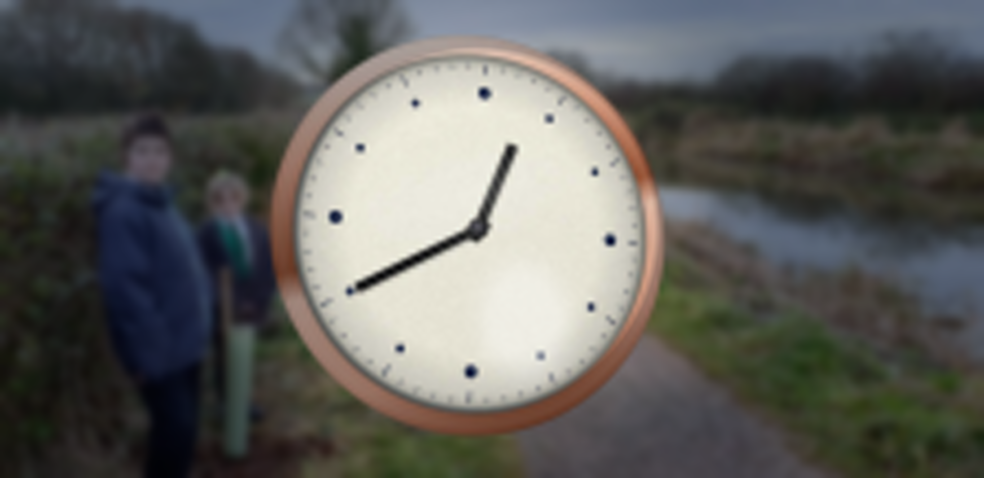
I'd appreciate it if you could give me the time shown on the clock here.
12:40
